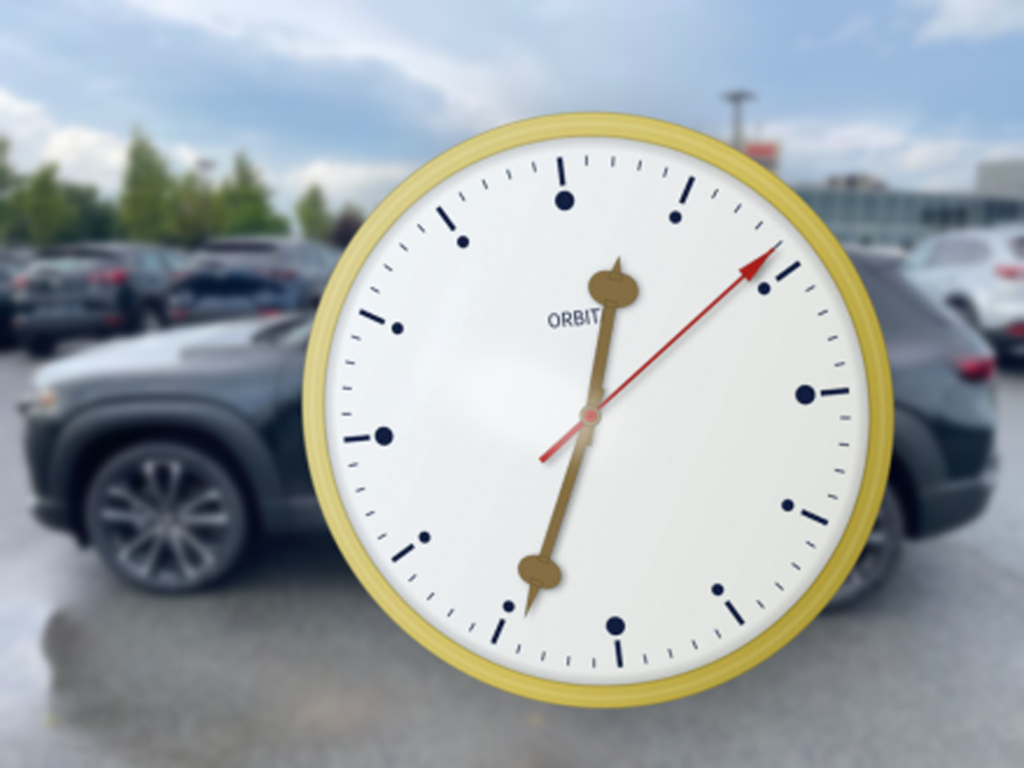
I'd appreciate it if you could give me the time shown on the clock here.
12:34:09
